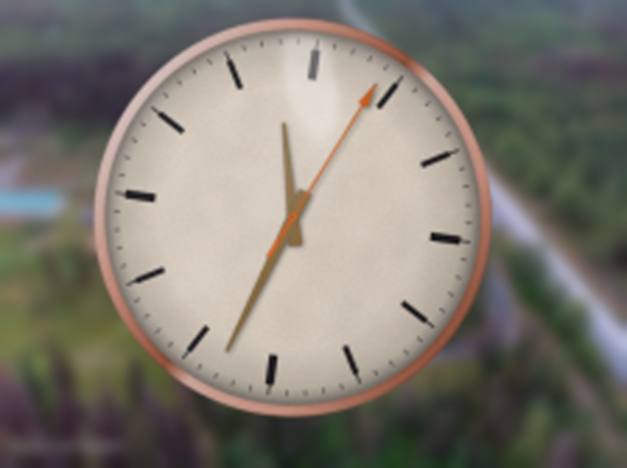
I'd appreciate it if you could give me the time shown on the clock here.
11:33:04
